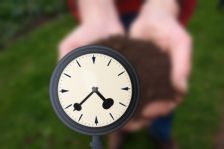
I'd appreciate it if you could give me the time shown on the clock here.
4:38
